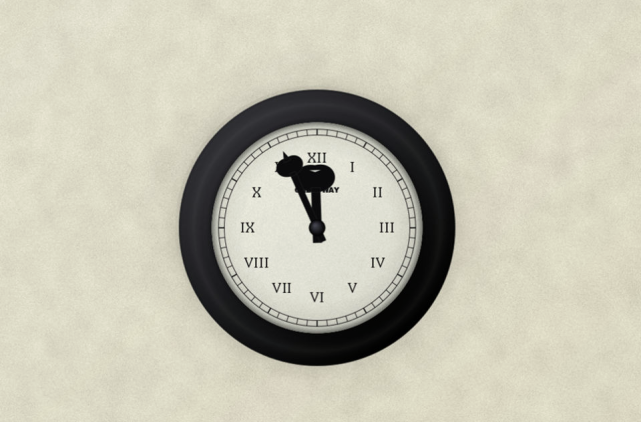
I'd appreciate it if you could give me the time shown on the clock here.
11:56
